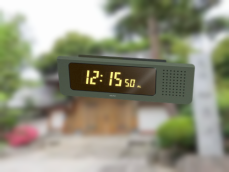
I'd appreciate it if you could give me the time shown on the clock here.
12:15:50
